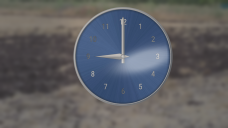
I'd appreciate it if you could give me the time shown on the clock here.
9:00
